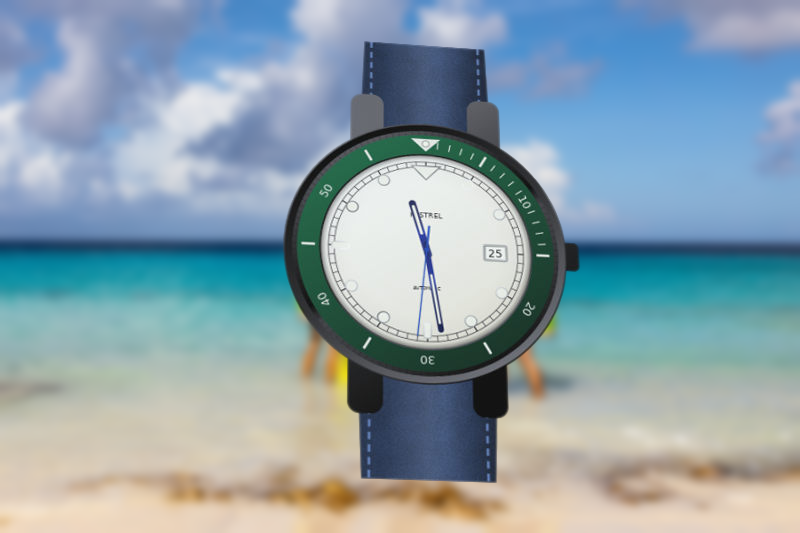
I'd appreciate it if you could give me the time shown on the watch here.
11:28:31
